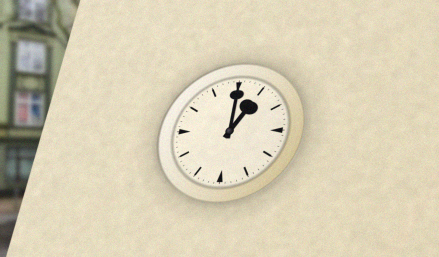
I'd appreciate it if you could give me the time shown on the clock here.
1:00
